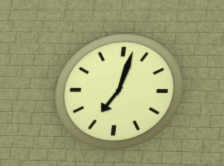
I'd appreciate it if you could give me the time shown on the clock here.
7:02
